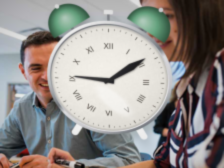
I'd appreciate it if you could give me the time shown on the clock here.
9:09
